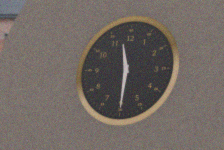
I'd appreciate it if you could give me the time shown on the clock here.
11:30
